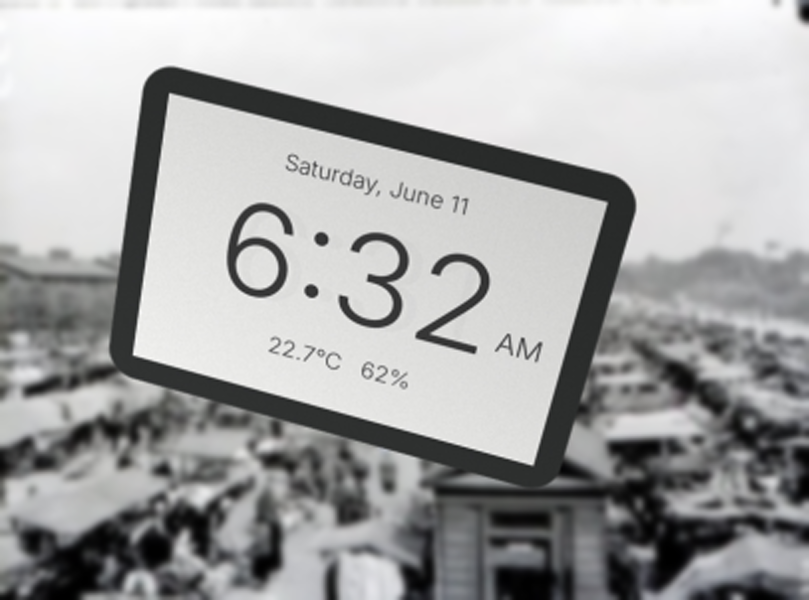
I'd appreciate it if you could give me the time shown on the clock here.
6:32
